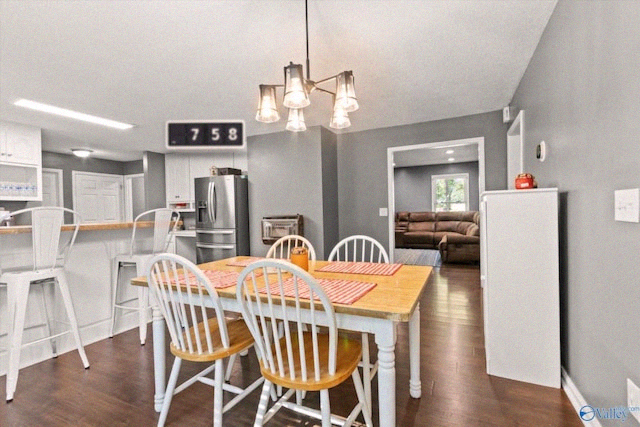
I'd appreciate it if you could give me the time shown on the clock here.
7:58
